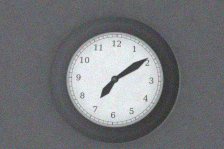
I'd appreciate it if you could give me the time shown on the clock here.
7:09
